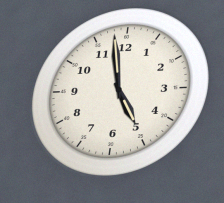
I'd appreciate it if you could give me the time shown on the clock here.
4:58
